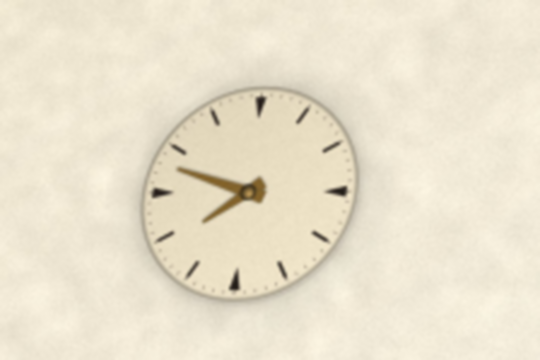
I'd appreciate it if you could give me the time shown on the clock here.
7:48
